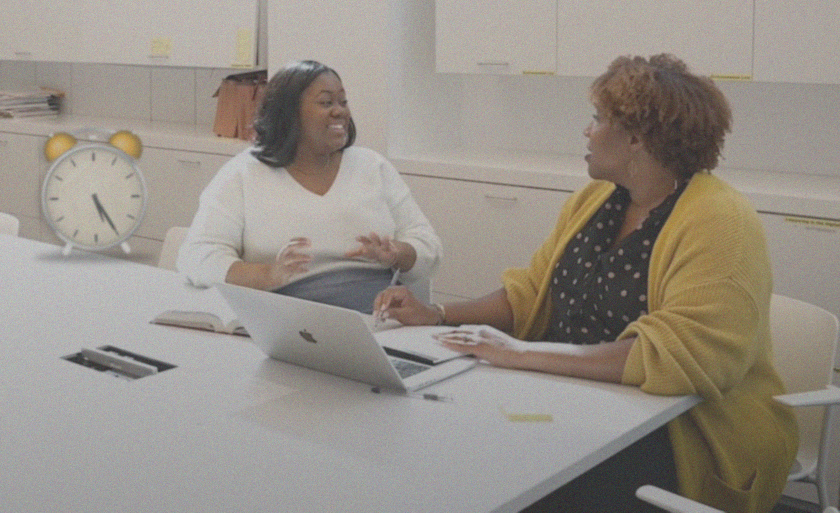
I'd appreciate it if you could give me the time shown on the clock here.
5:25
